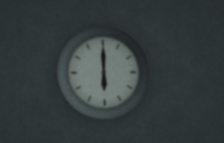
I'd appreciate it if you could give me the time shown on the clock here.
6:00
